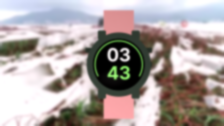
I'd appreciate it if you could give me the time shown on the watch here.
3:43
